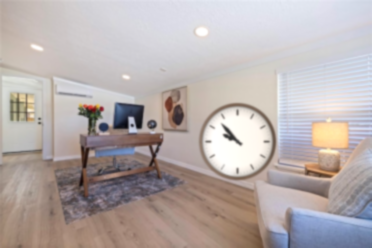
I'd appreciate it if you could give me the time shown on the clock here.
9:53
